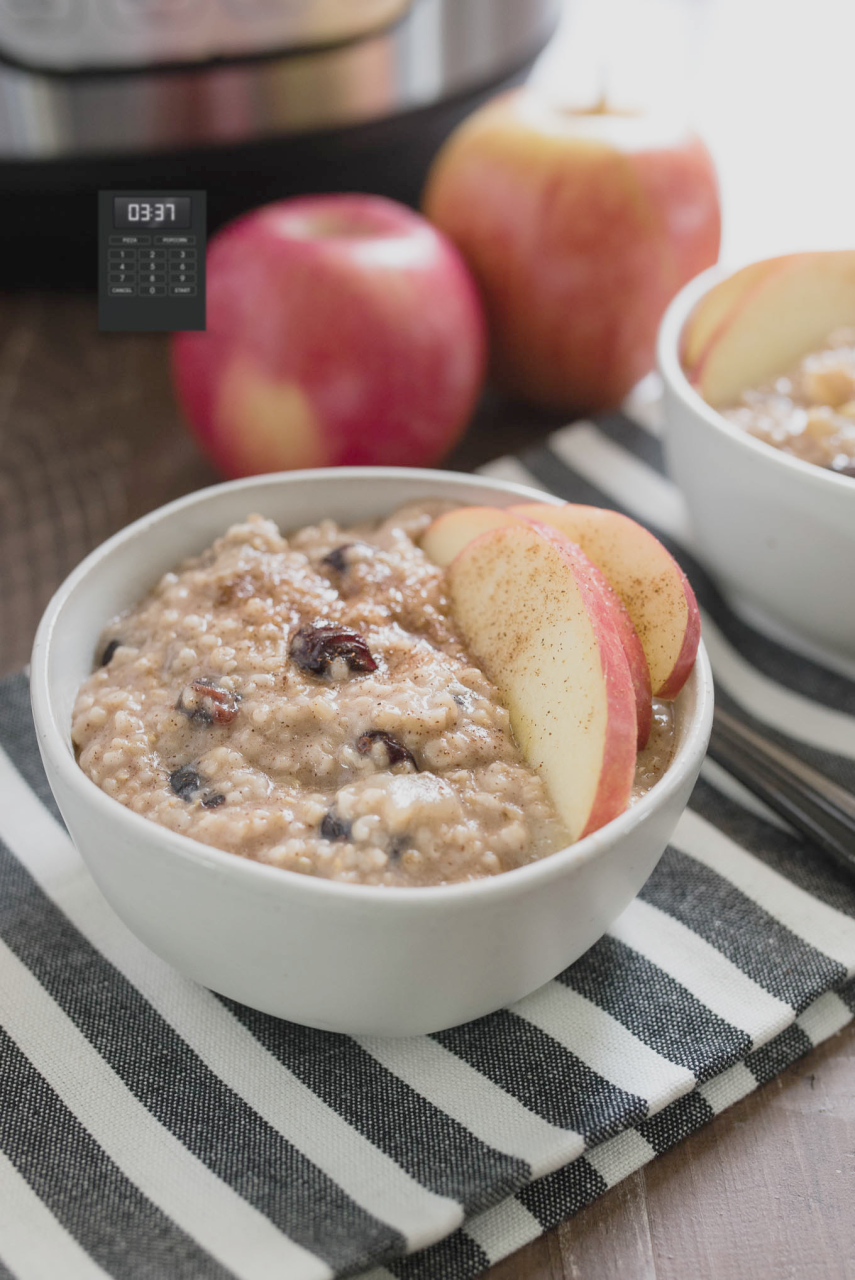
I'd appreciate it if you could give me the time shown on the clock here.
3:37
